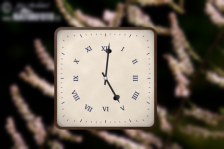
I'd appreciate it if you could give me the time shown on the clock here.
5:01
